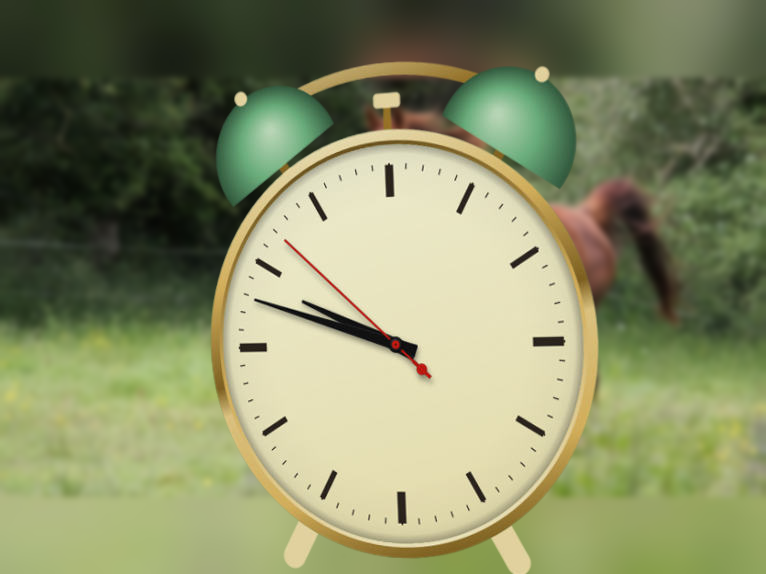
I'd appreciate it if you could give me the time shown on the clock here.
9:47:52
